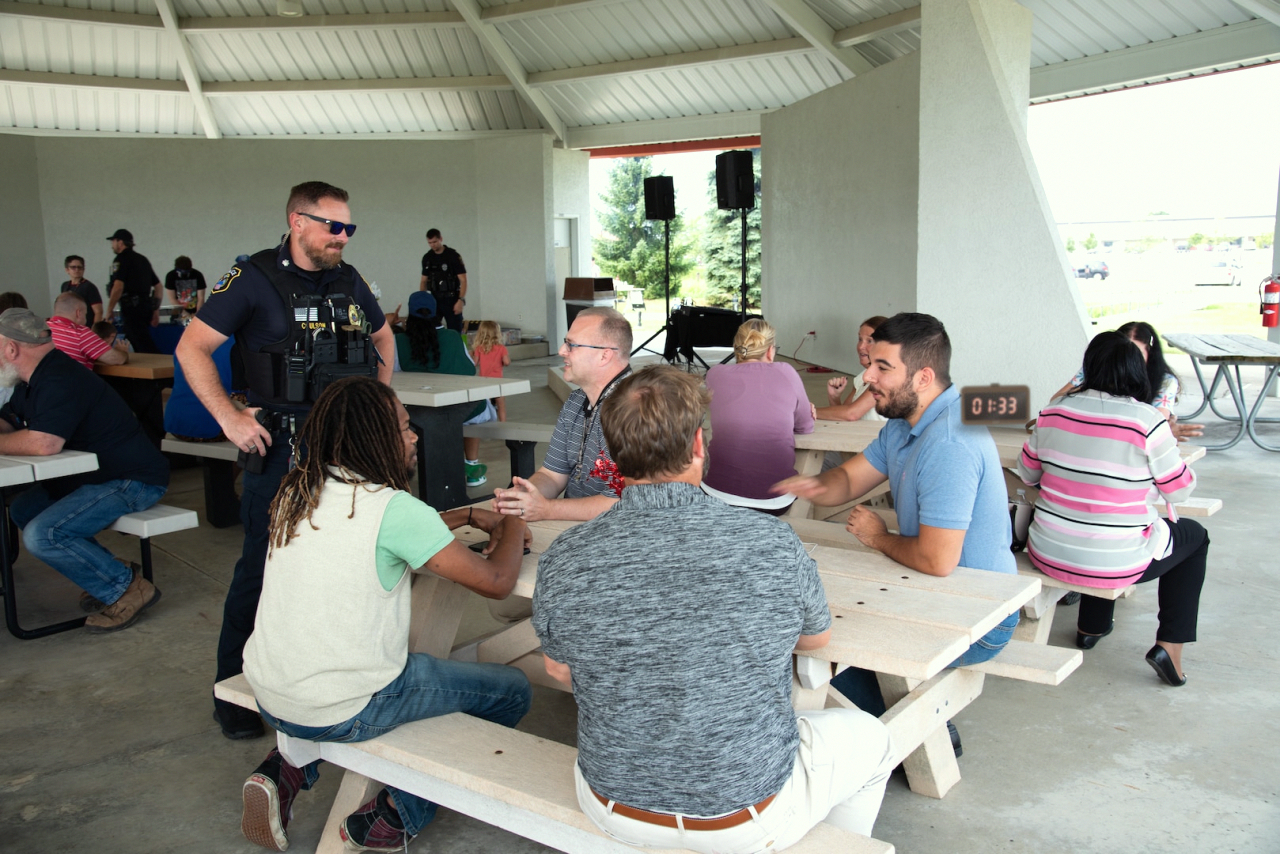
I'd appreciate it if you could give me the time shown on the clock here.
1:33
